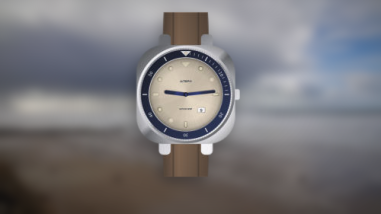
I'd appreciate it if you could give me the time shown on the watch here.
9:14
